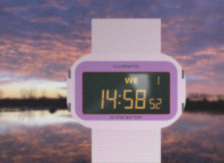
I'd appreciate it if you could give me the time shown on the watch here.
14:58:52
